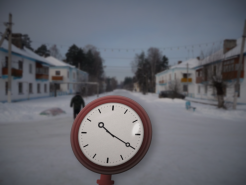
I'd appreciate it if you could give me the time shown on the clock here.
10:20
